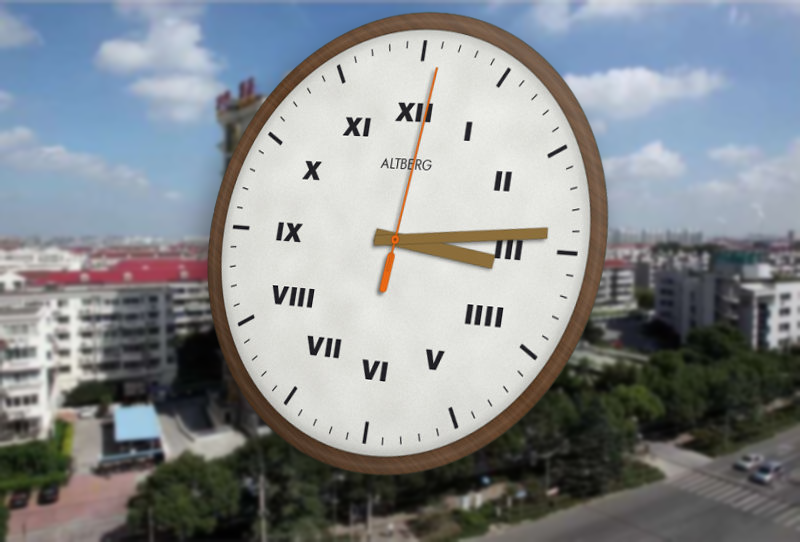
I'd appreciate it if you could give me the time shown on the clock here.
3:14:01
